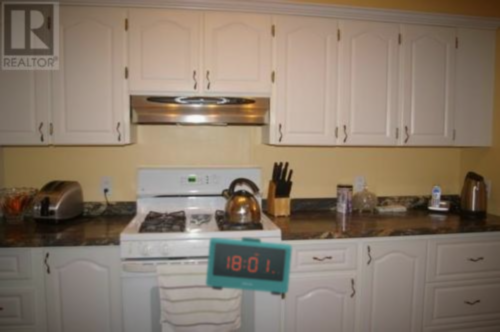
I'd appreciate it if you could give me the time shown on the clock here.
18:01
